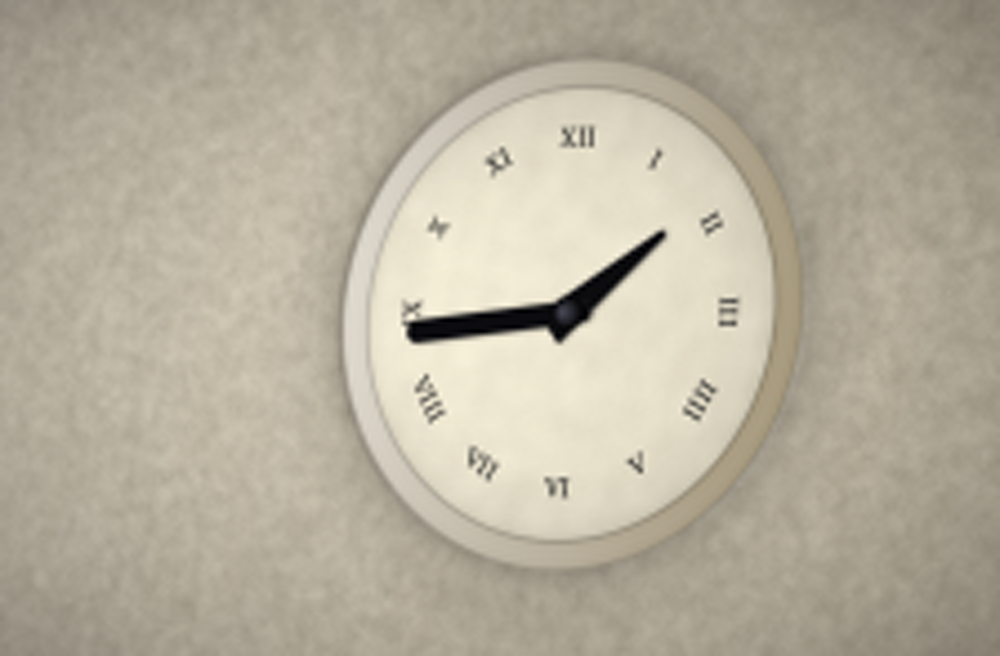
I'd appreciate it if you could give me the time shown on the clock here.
1:44
